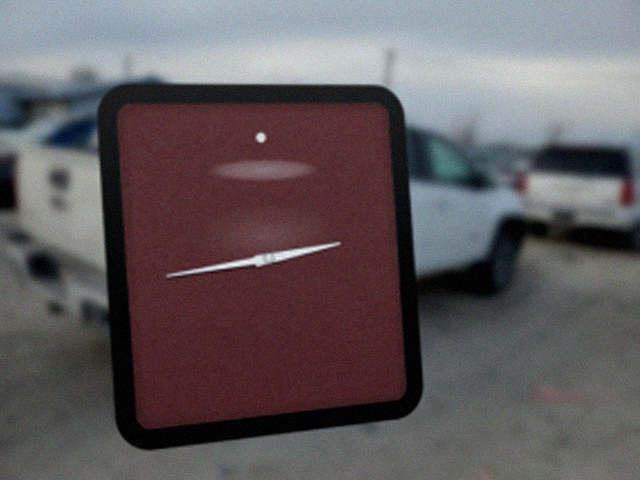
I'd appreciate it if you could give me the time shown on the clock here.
2:44
